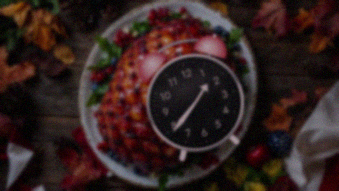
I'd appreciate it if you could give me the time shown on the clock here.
1:39
